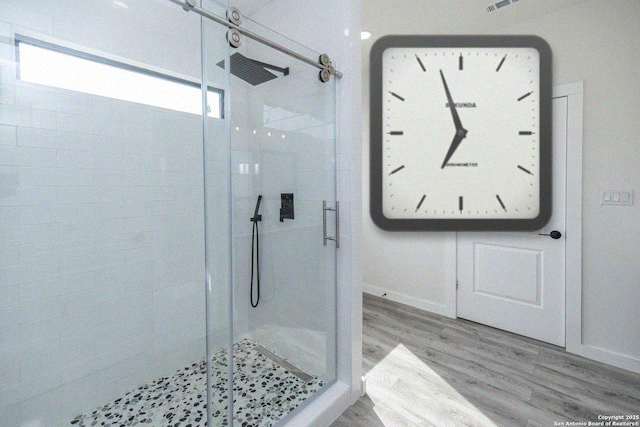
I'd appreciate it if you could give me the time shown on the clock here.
6:57
